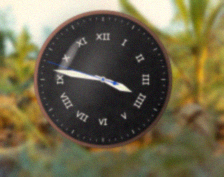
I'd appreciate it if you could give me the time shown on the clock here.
3:46:48
